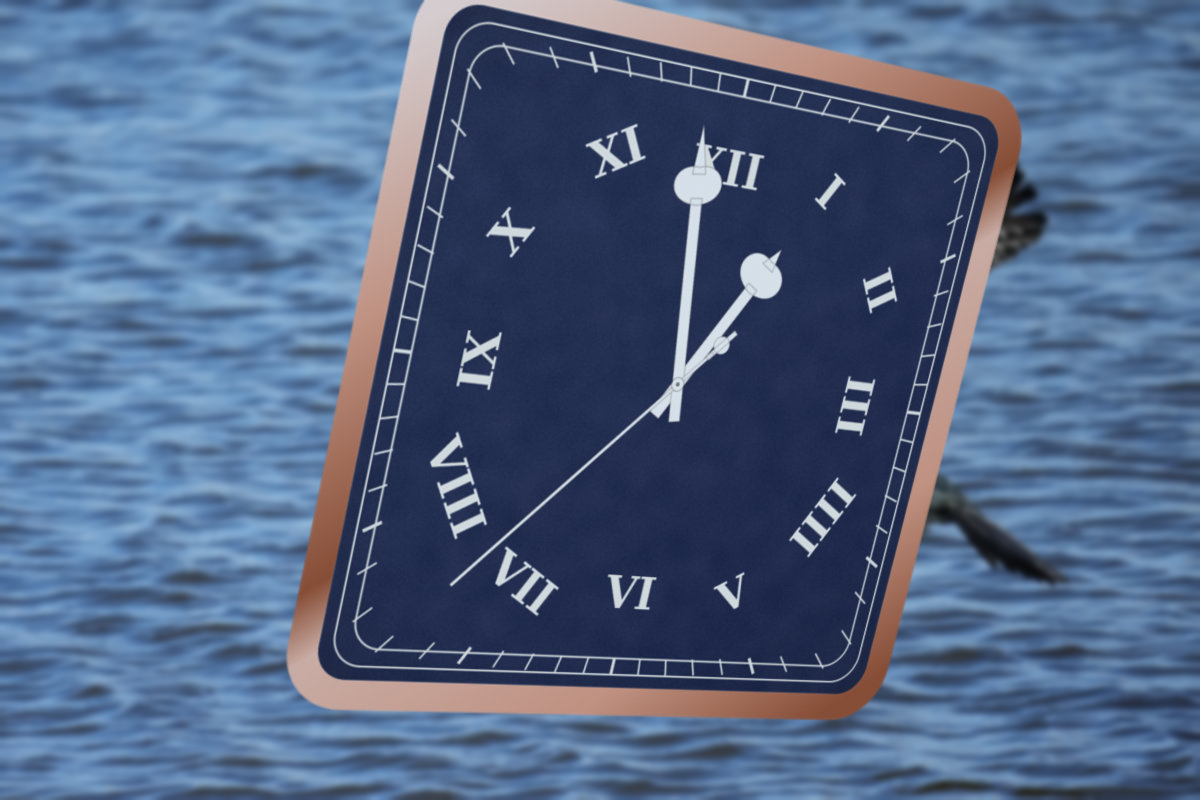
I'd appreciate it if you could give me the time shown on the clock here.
12:58:37
